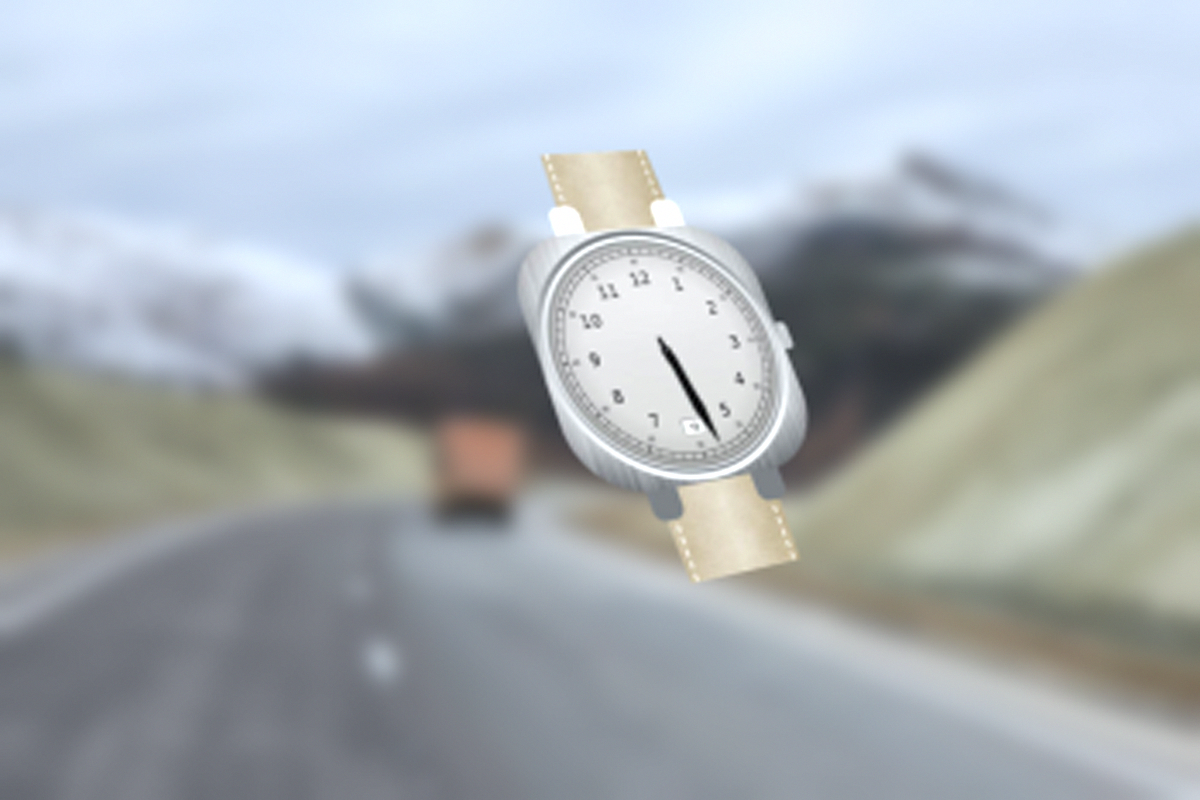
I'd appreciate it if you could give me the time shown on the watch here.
5:28
